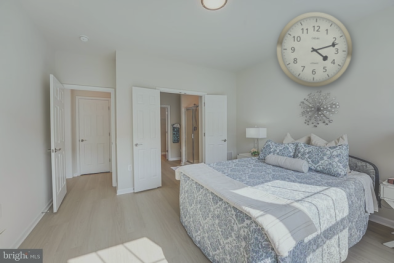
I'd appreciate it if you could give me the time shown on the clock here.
4:12
